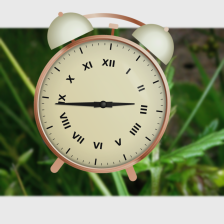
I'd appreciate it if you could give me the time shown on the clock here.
2:44
